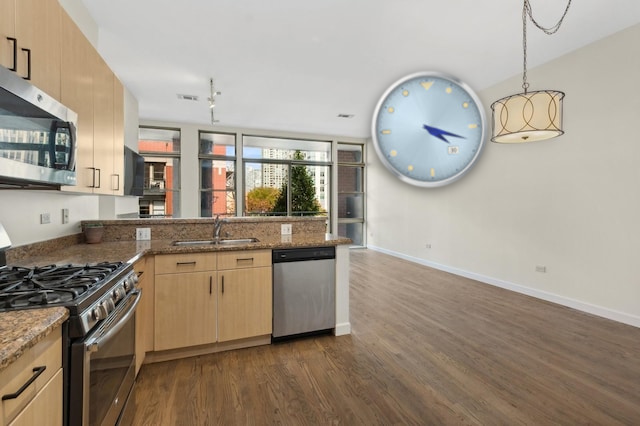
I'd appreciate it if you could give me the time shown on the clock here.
4:18
